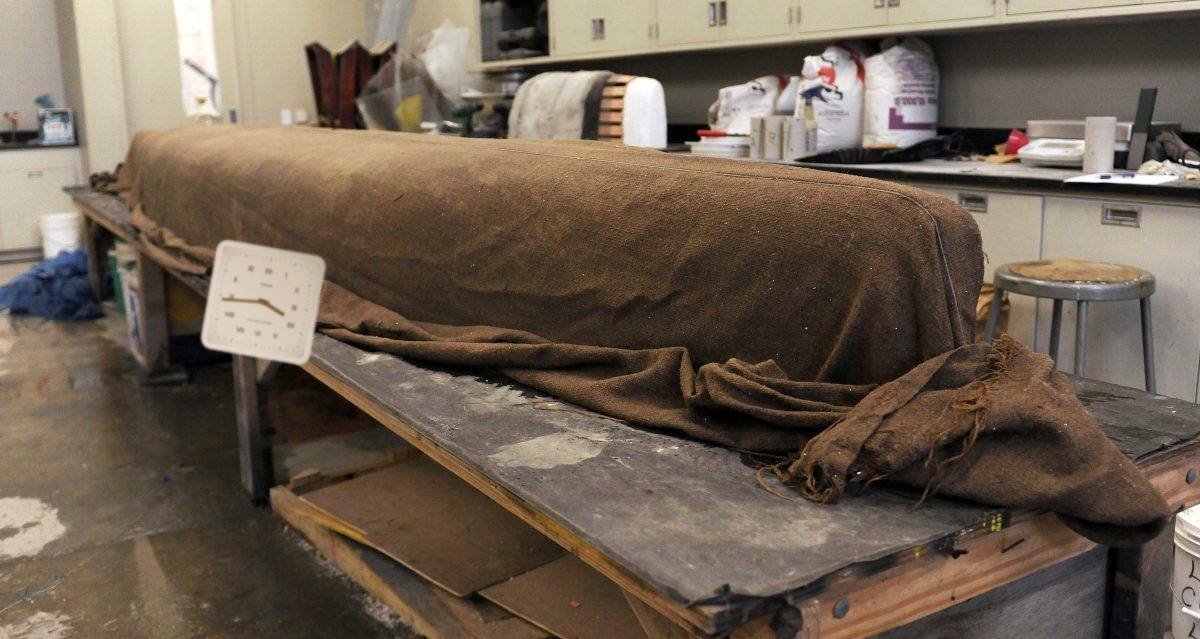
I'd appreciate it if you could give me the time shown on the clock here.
3:44
